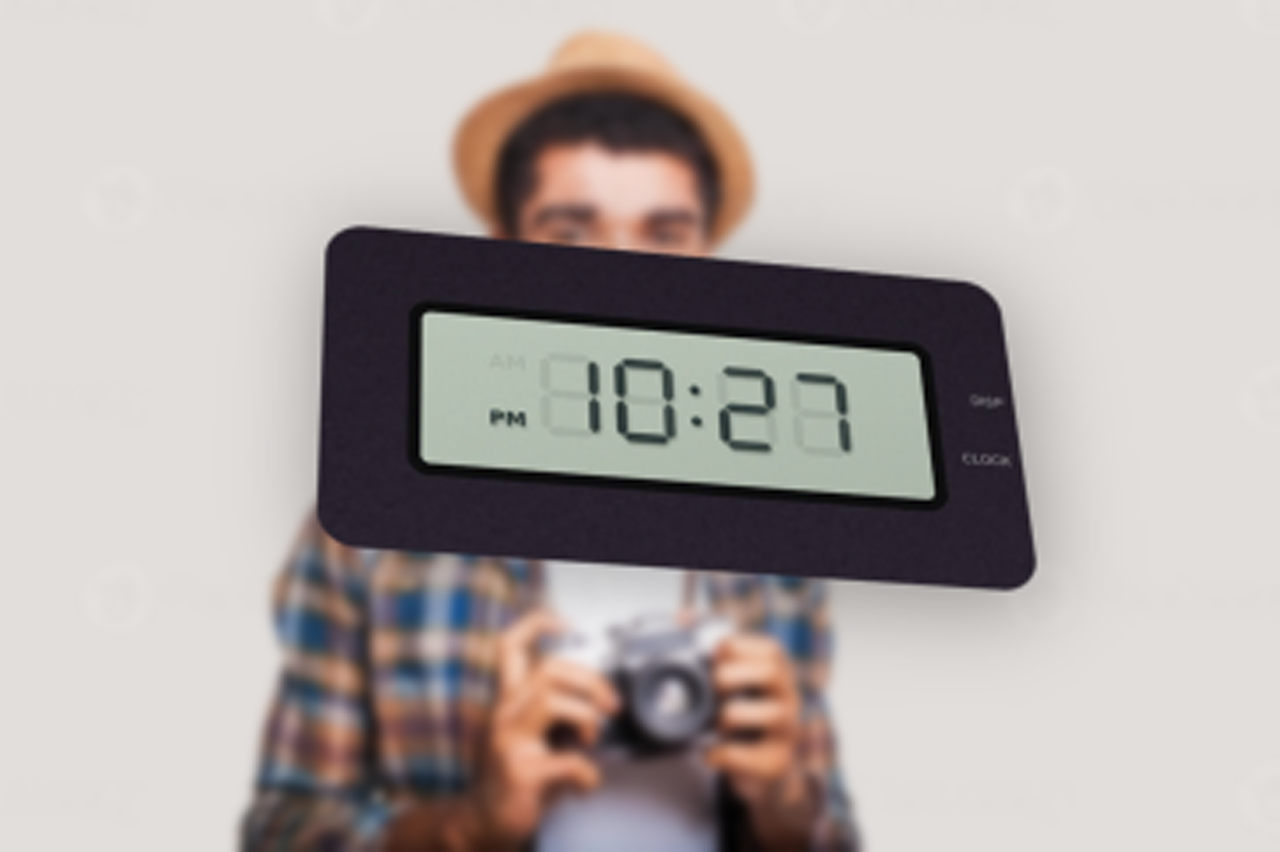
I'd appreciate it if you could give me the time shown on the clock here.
10:27
